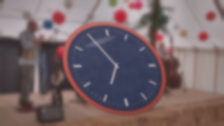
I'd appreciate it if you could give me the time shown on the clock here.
6:55
